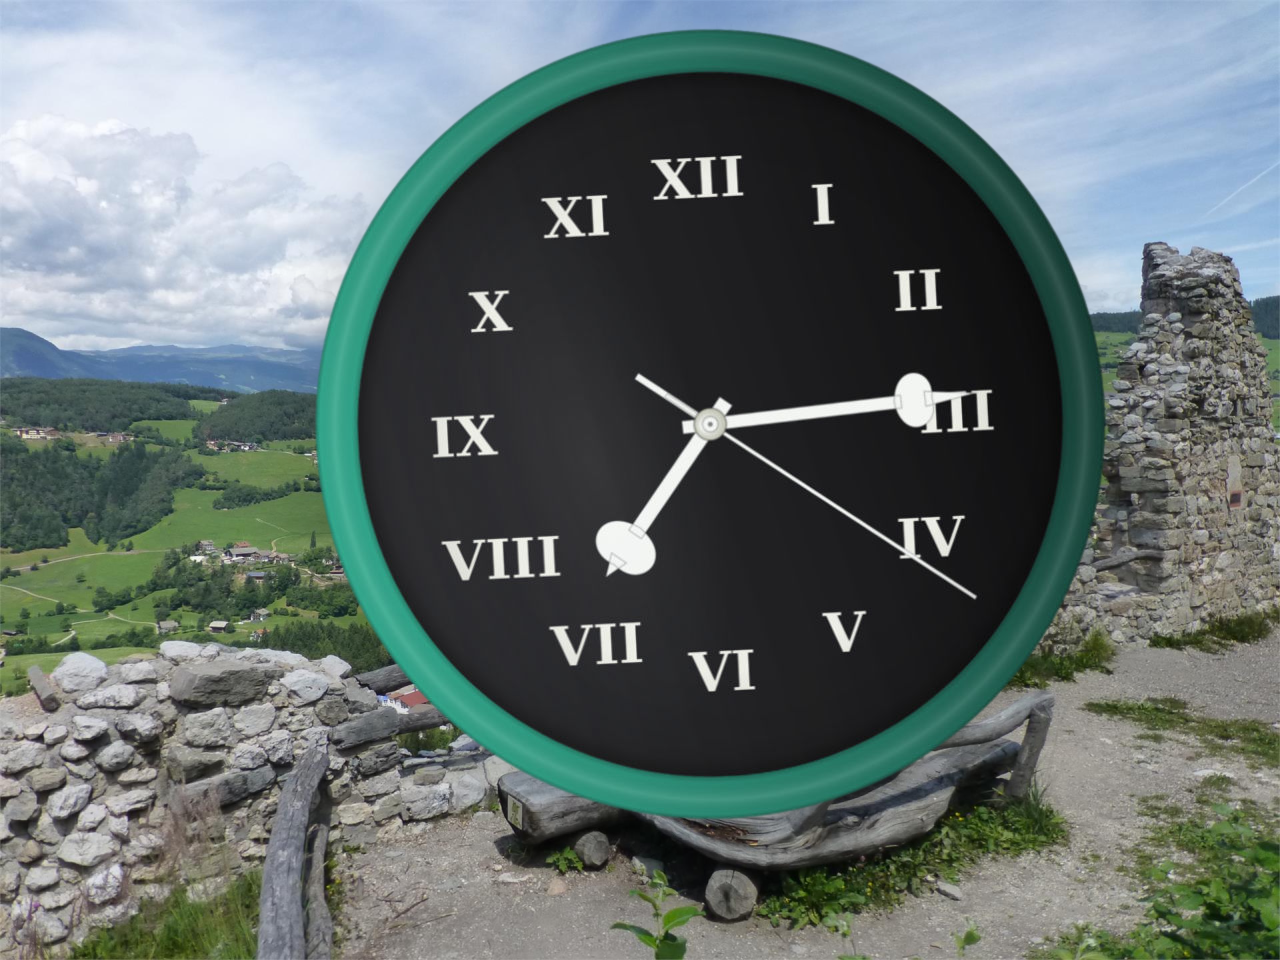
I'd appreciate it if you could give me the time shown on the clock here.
7:14:21
